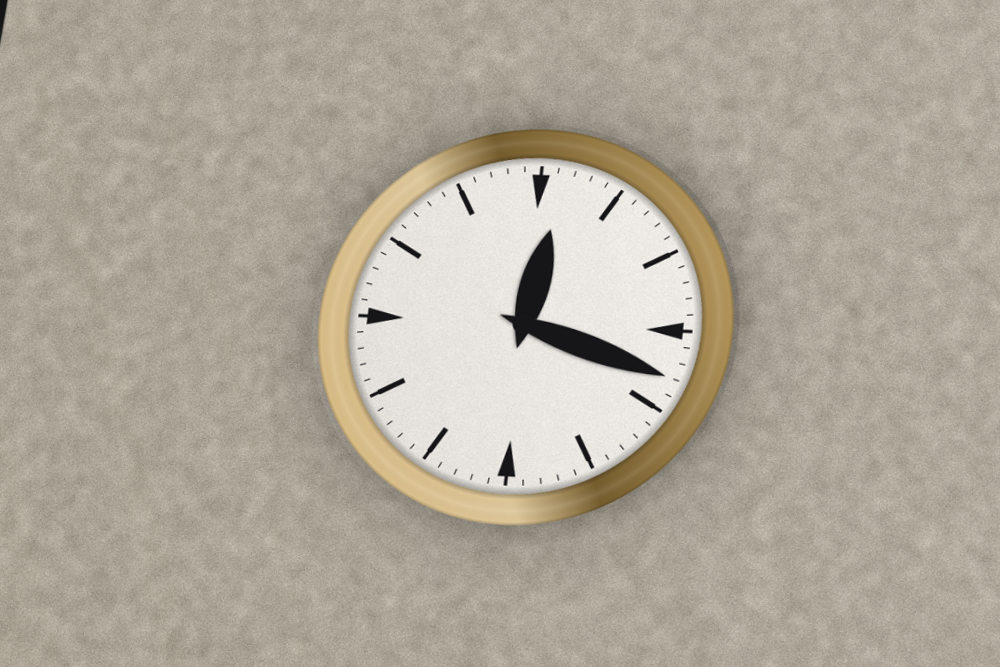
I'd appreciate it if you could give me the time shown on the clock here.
12:18
